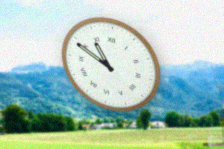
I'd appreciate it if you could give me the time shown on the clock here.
10:49
